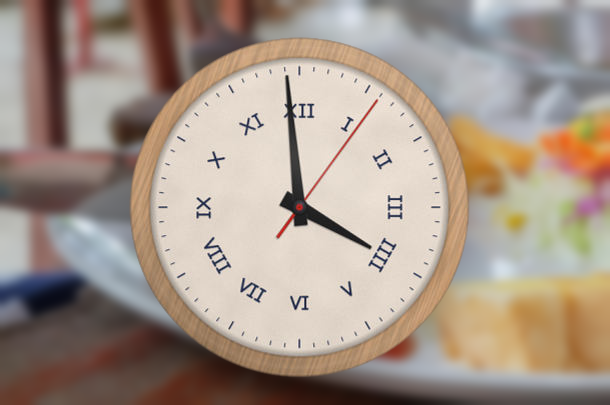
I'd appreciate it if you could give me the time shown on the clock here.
3:59:06
